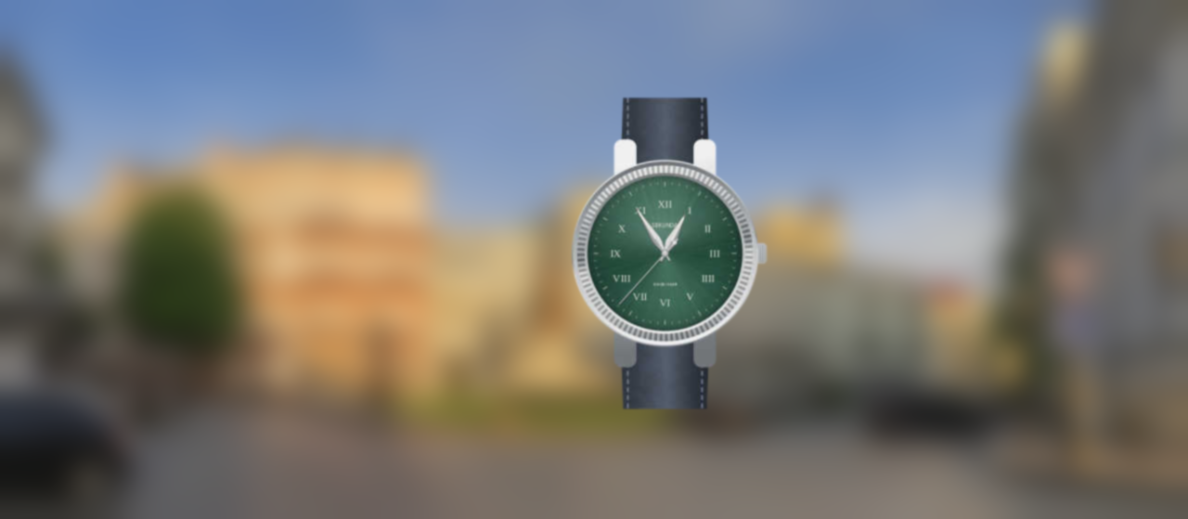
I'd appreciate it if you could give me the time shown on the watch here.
12:54:37
